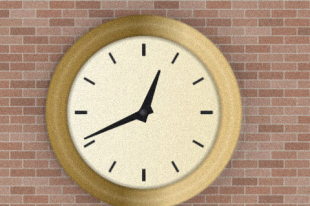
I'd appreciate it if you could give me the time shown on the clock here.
12:41
